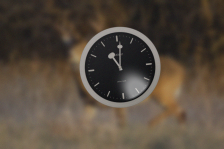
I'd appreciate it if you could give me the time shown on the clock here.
11:01
